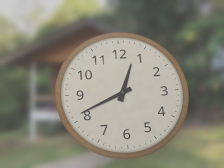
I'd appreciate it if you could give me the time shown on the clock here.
12:41
